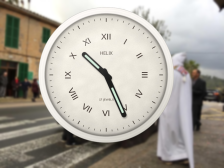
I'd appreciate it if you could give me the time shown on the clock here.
10:26
